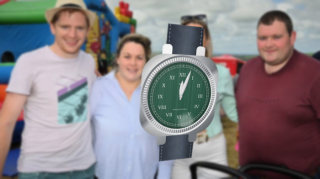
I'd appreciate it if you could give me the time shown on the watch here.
12:03
